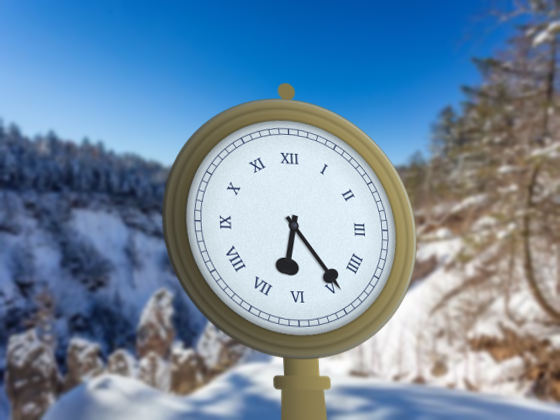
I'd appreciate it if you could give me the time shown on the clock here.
6:24
